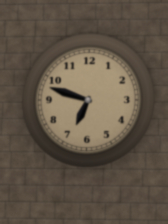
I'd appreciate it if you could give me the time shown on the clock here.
6:48
